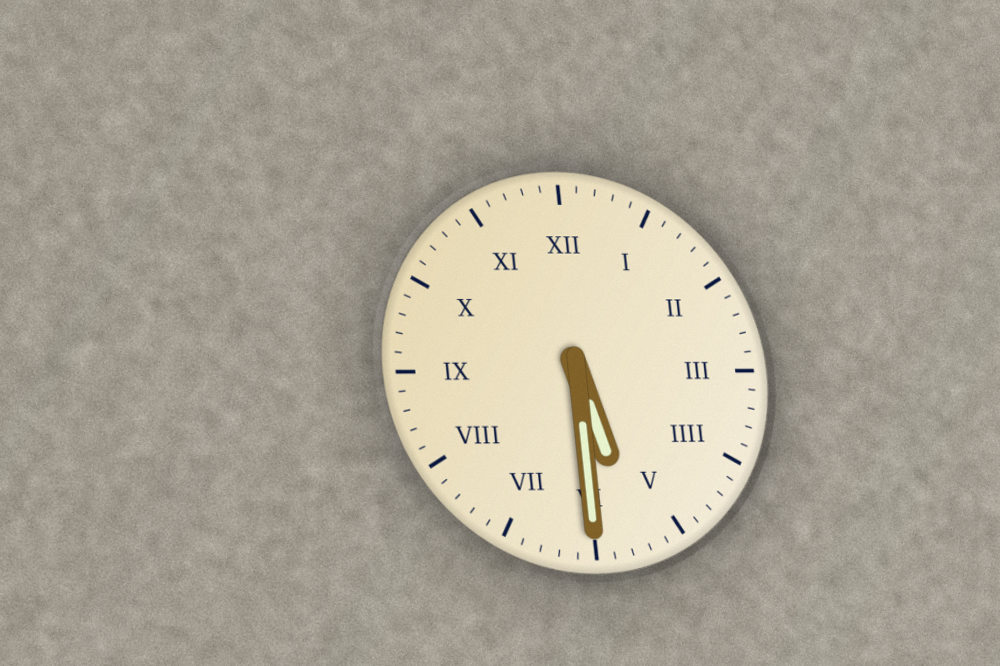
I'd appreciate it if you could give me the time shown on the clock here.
5:30
